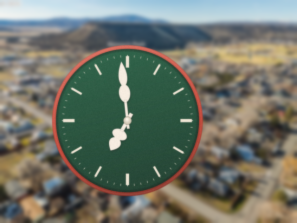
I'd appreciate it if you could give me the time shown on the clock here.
6:59
